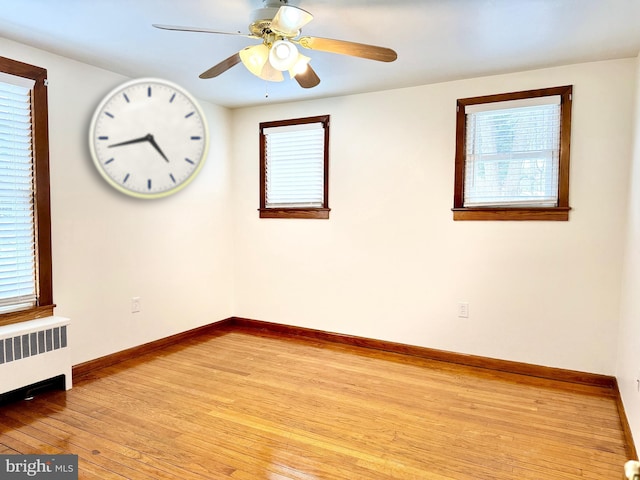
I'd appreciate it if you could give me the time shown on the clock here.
4:43
